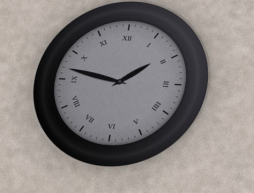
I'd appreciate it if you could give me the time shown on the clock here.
1:47
